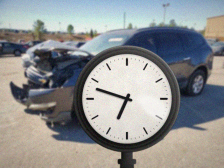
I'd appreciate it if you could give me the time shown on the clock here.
6:48
